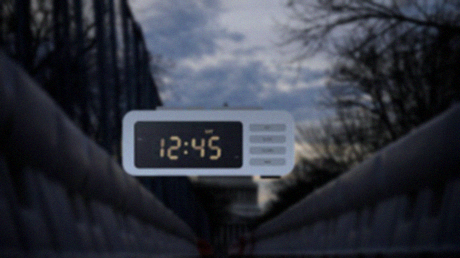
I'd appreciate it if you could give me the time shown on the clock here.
12:45
